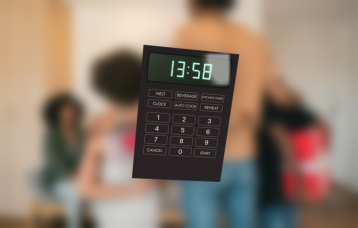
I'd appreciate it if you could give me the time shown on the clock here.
13:58
